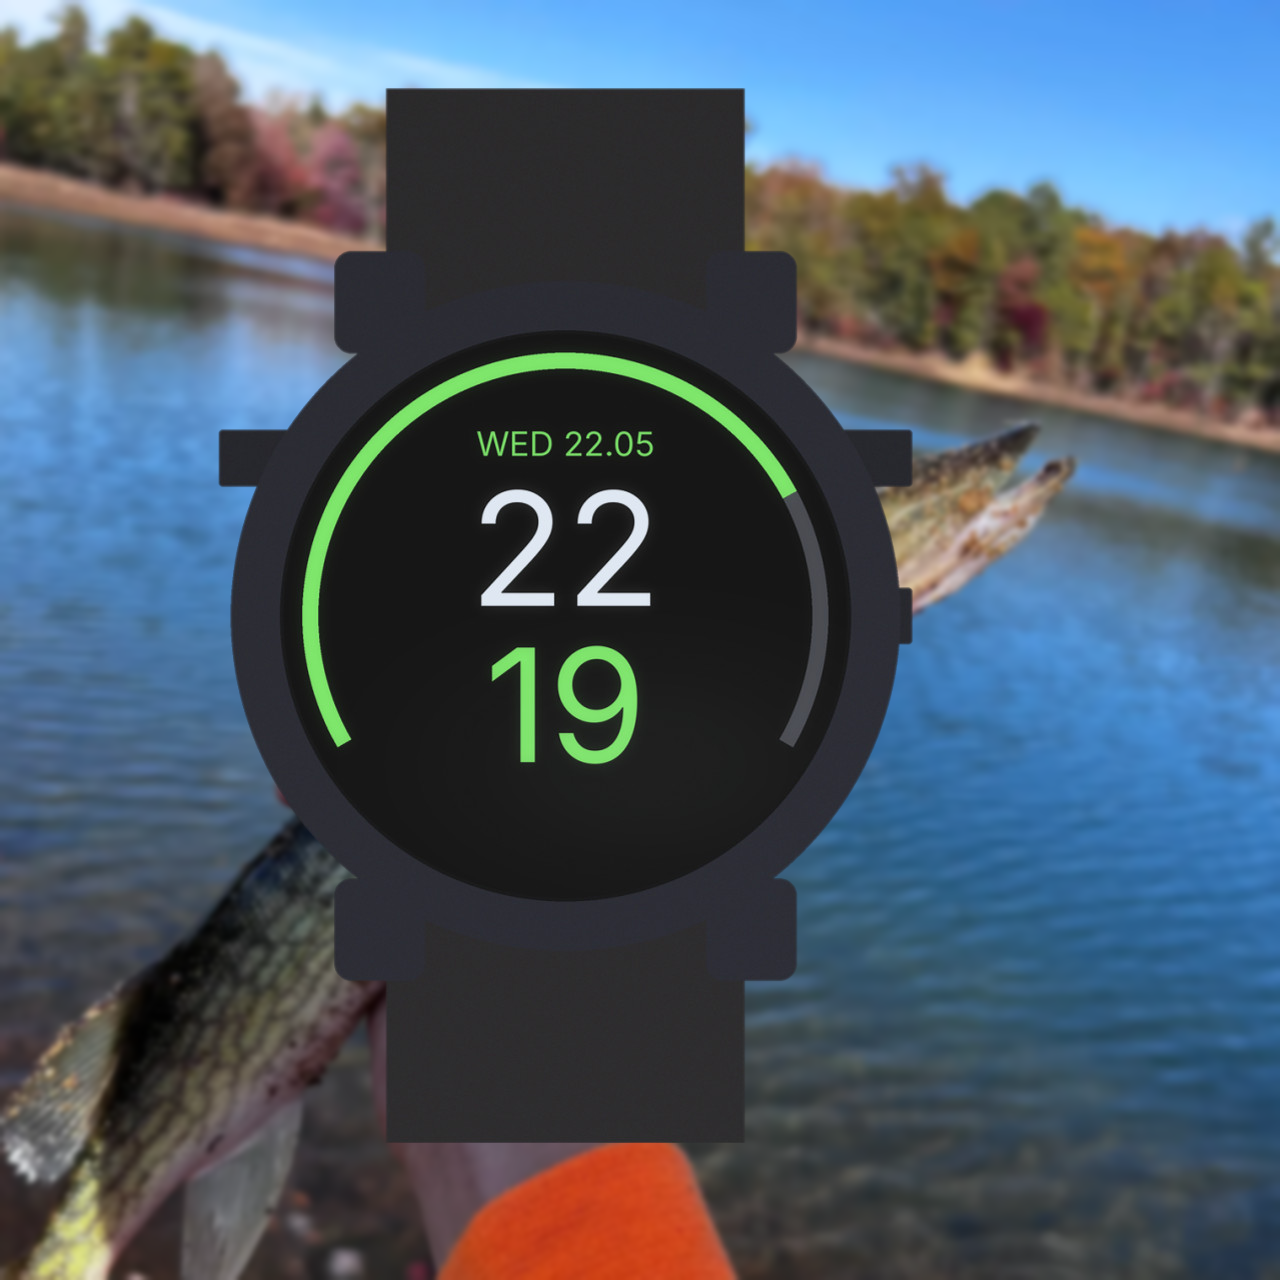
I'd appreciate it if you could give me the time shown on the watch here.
22:19
